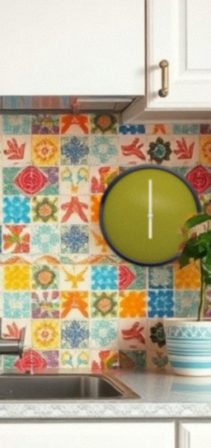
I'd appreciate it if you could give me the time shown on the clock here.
6:00
